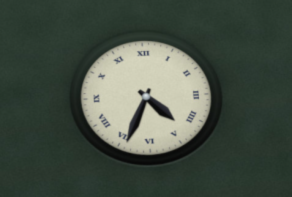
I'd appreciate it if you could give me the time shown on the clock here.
4:34
